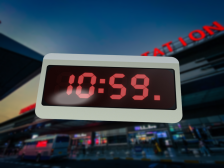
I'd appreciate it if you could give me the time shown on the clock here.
10:59
